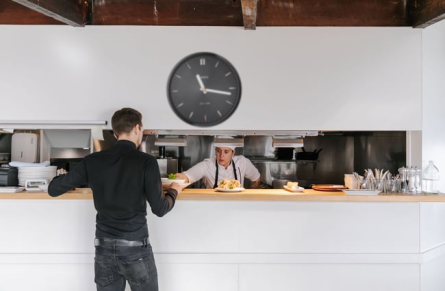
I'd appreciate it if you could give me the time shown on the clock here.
11:17
